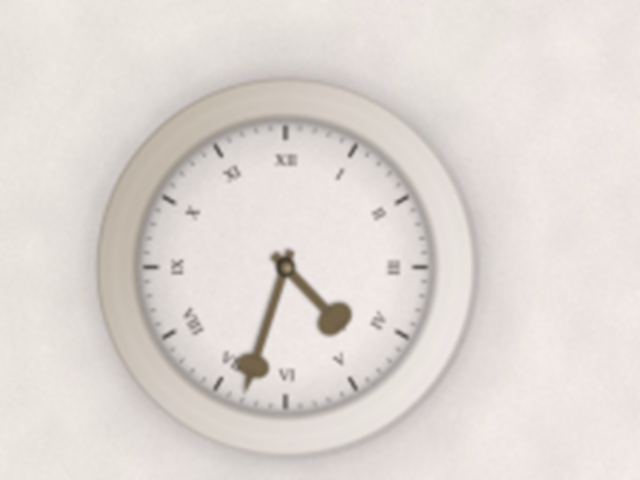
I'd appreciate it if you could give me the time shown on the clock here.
4:33
